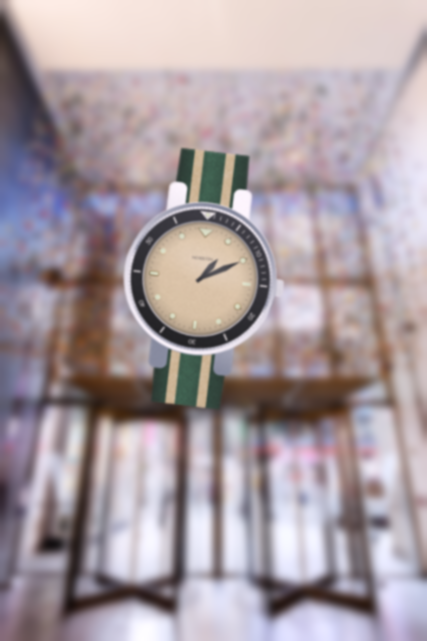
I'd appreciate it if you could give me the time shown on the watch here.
1:10
